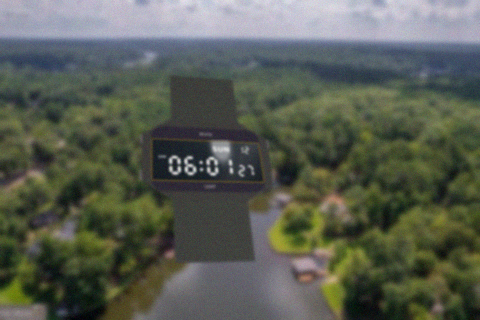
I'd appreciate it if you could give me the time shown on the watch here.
6:01:27
